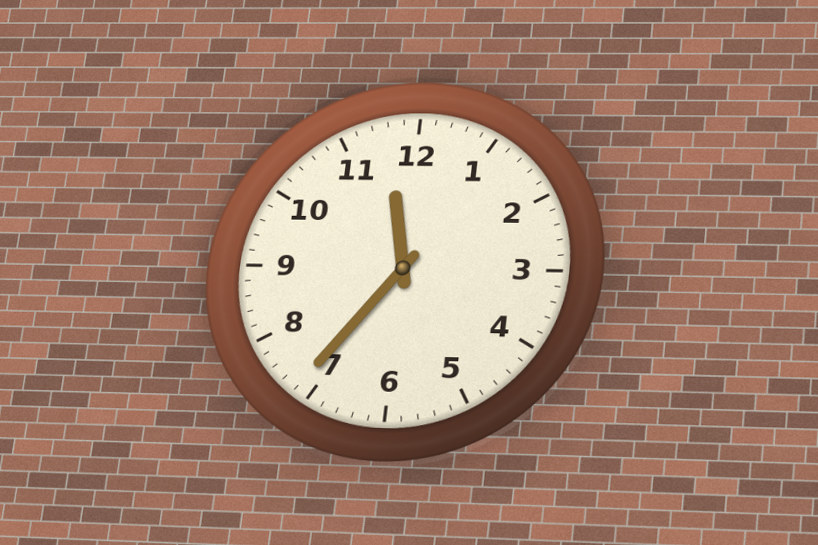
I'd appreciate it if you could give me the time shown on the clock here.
11:36
